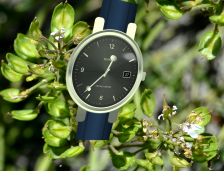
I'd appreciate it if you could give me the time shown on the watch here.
12:37
